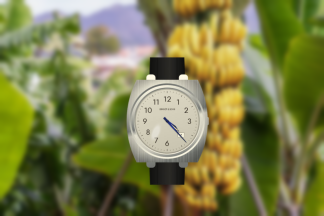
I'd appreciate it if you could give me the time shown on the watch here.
4:23
